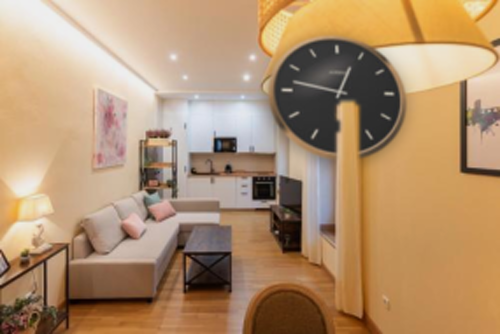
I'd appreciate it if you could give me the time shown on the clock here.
12:47
